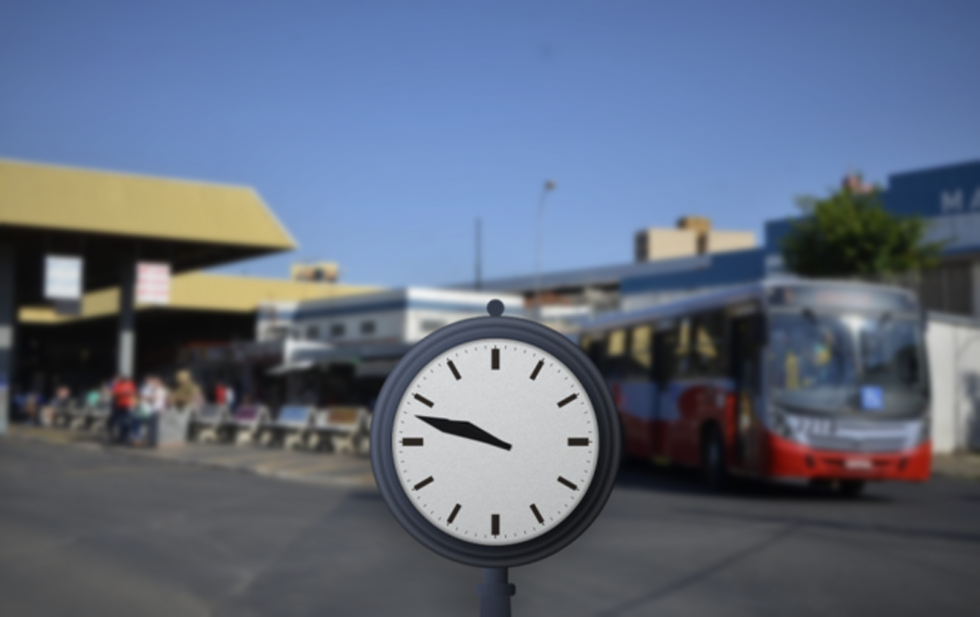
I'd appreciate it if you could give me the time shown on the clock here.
9:48
